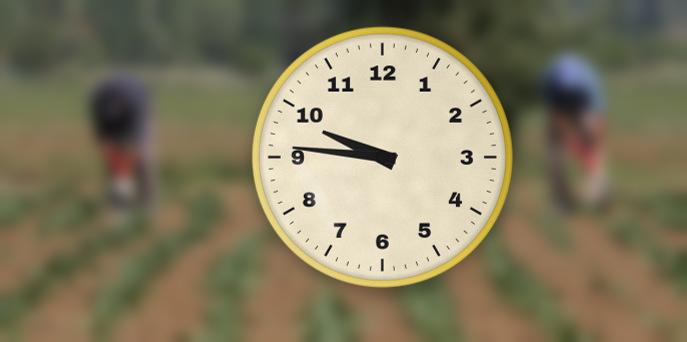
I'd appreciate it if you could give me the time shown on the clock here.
9:46
